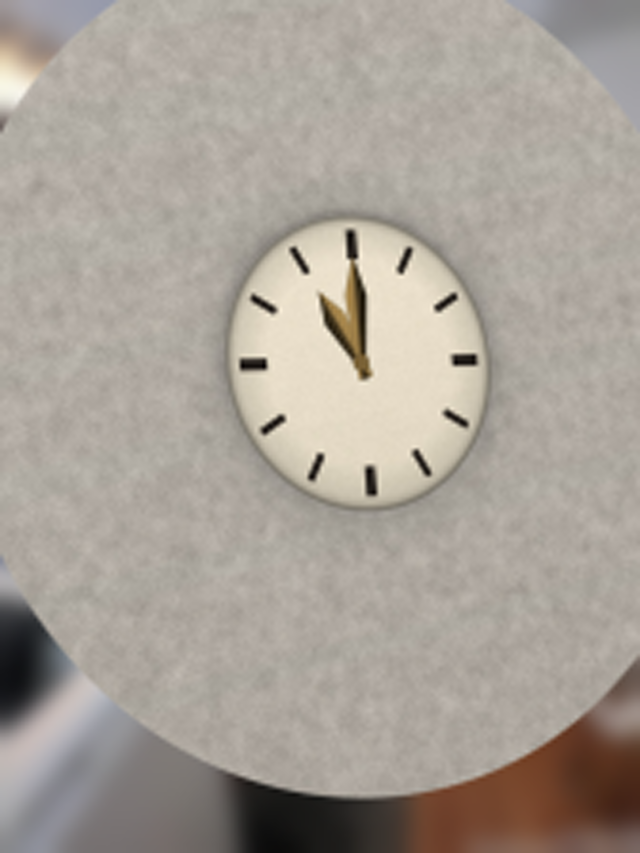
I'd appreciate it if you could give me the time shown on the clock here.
11:00
